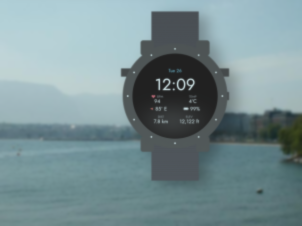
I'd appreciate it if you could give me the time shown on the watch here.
12:09
